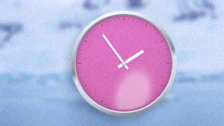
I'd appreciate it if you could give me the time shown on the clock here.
1:54
